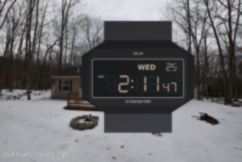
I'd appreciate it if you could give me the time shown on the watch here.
2:11:47
